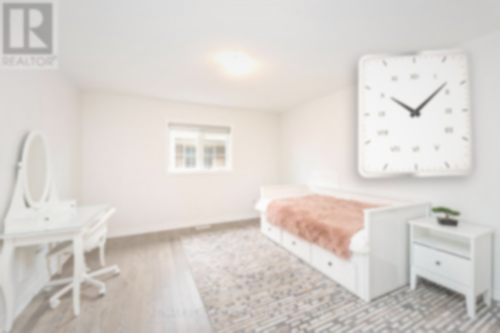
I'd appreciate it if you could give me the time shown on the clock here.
10:08
